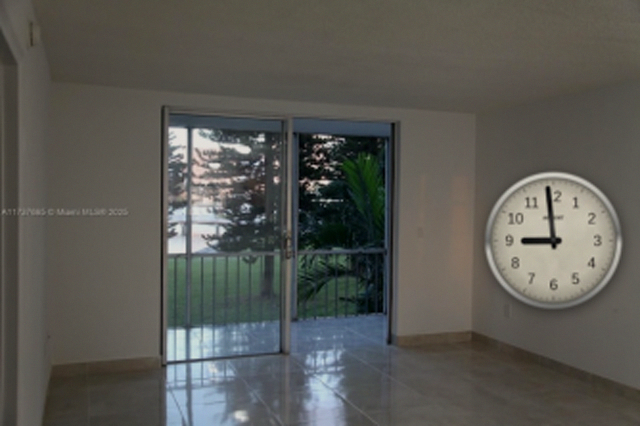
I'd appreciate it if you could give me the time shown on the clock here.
8:59
